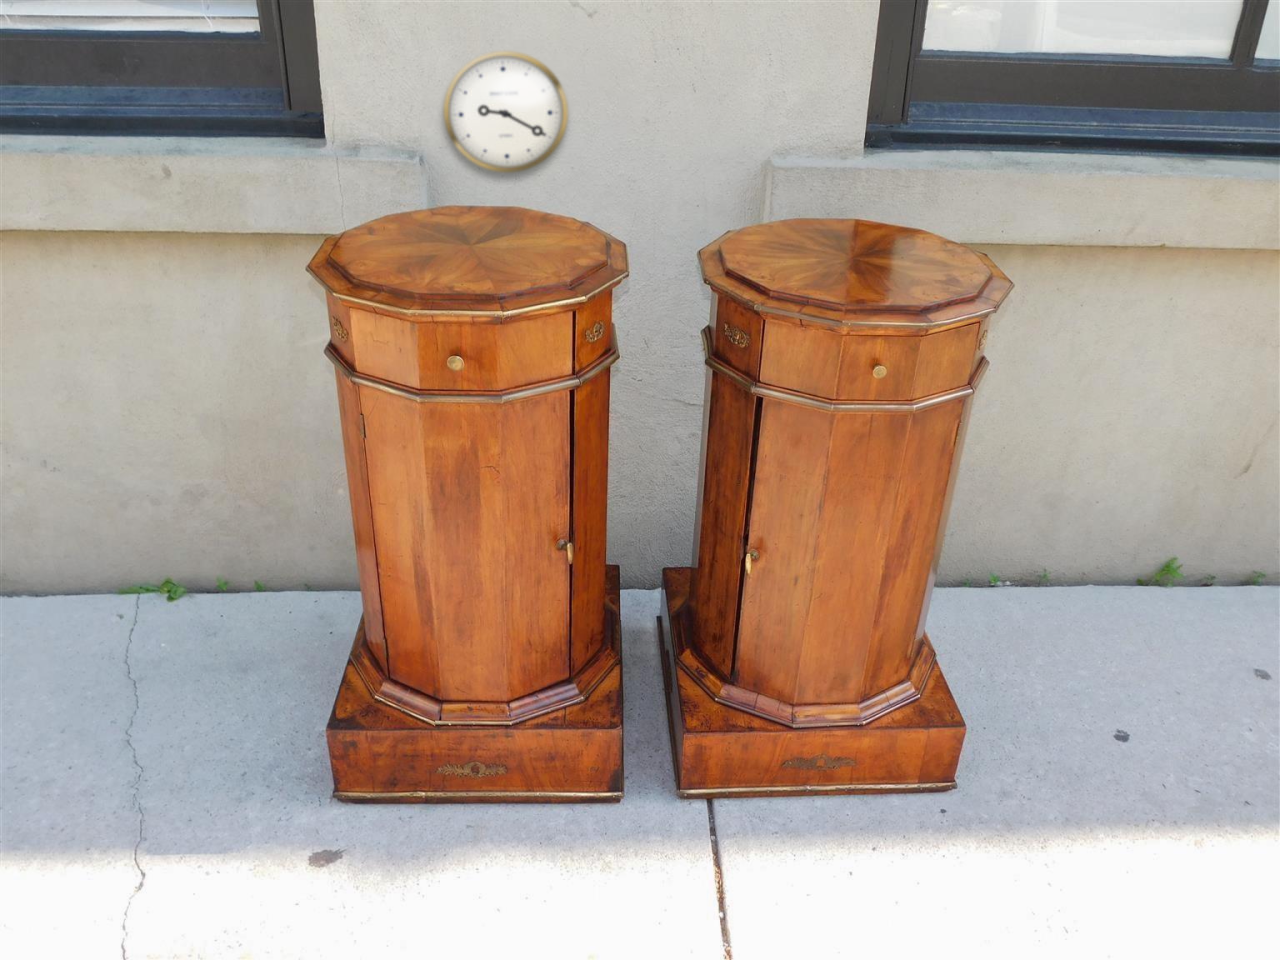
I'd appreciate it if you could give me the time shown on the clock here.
9:20
